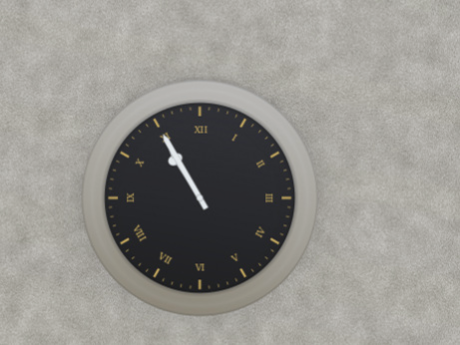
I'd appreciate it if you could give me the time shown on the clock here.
10:55
